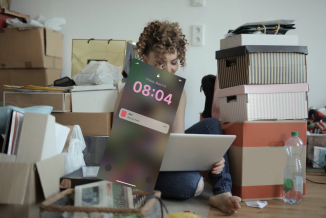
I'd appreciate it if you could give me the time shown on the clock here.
8:04
